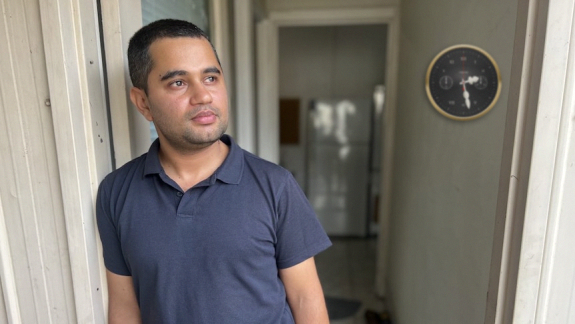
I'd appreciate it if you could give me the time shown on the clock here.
2:28
